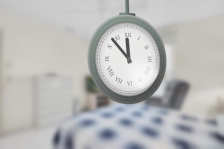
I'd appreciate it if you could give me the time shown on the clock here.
11:53
